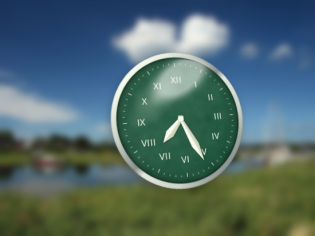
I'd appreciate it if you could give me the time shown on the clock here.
7:26
